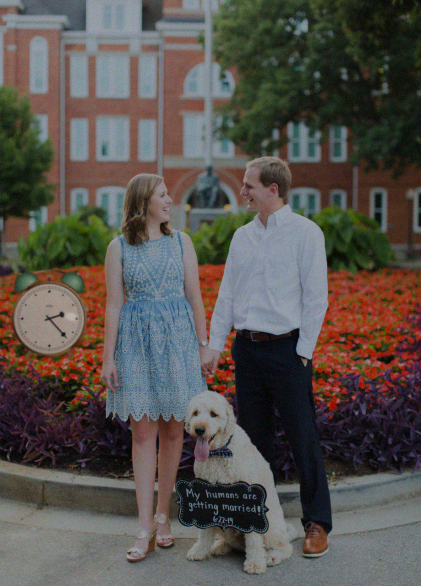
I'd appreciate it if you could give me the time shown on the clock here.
2:23
